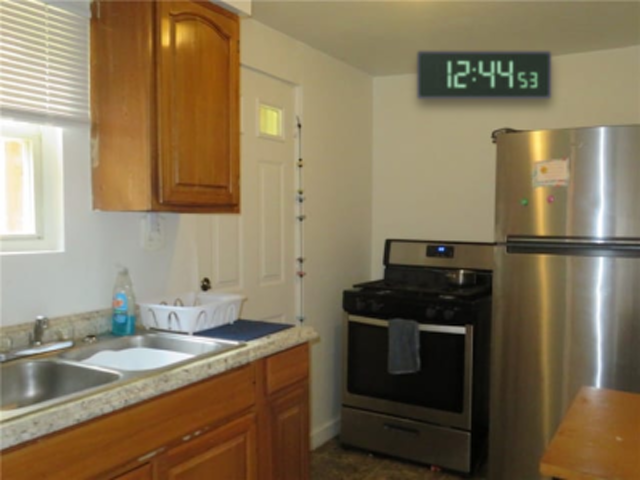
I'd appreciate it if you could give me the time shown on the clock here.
12:44:53
